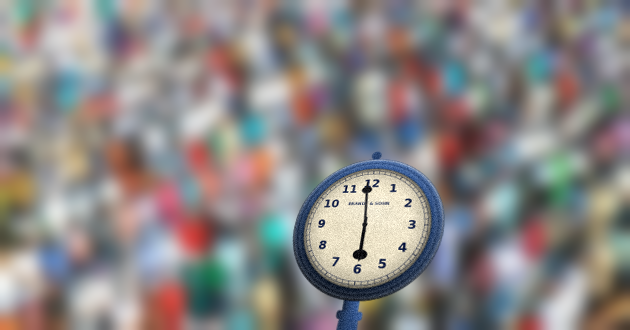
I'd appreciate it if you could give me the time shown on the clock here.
5:59
